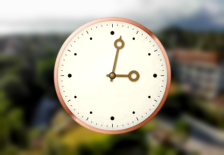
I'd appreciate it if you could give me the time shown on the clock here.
3:02
